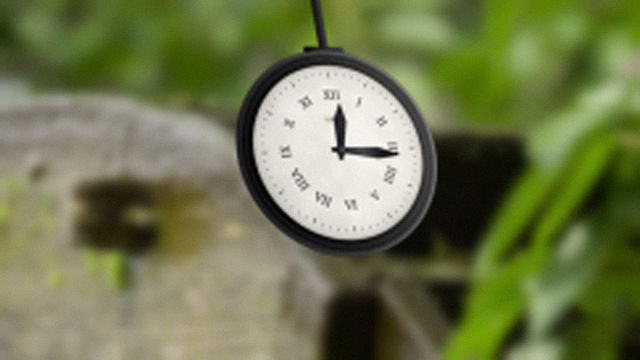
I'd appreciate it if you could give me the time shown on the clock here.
12:16
